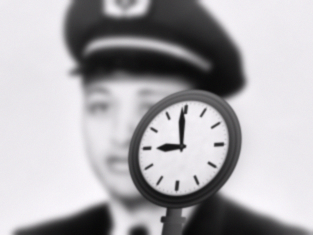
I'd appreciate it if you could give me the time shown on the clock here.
8:59
